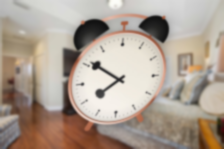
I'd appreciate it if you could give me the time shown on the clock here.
7:51
